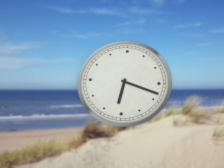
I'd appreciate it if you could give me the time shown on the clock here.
6:18
